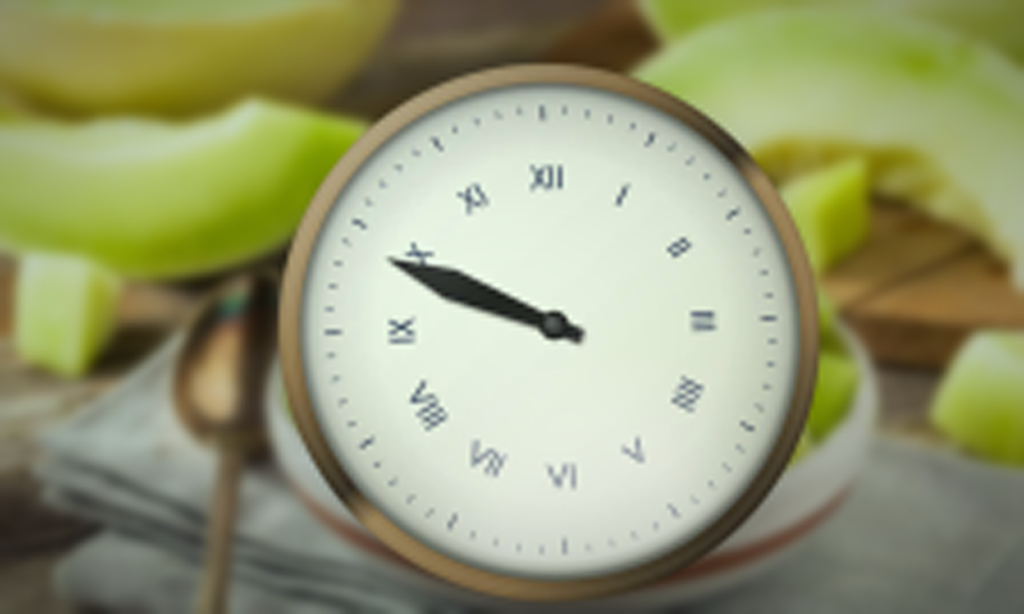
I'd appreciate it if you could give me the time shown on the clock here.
9:49
